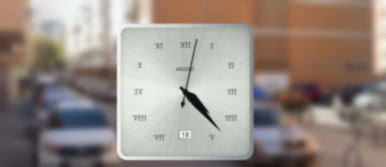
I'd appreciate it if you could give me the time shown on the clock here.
4:23:02
